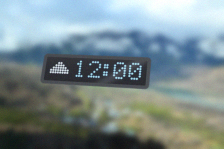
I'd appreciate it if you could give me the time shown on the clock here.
12:00
